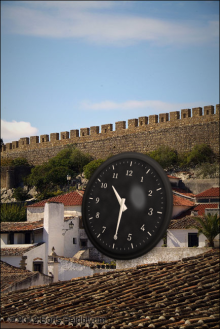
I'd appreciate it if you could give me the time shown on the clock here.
10:30
